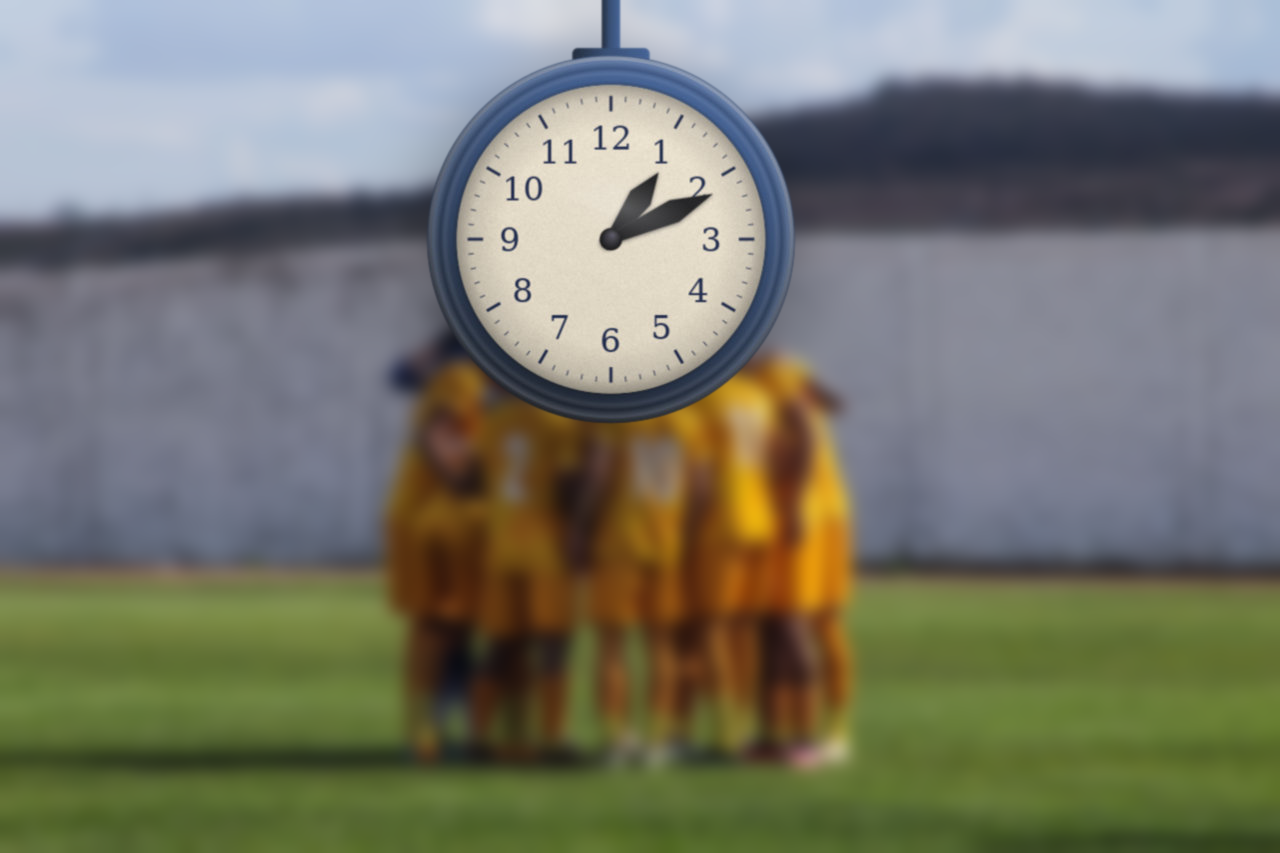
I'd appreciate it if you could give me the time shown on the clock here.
1:11
